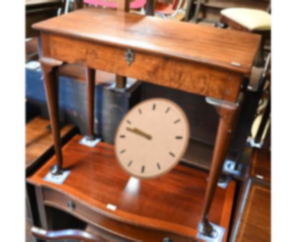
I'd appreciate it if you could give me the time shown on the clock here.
9:48
